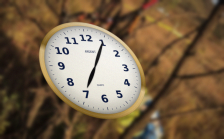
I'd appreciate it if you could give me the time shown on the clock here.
7:05
